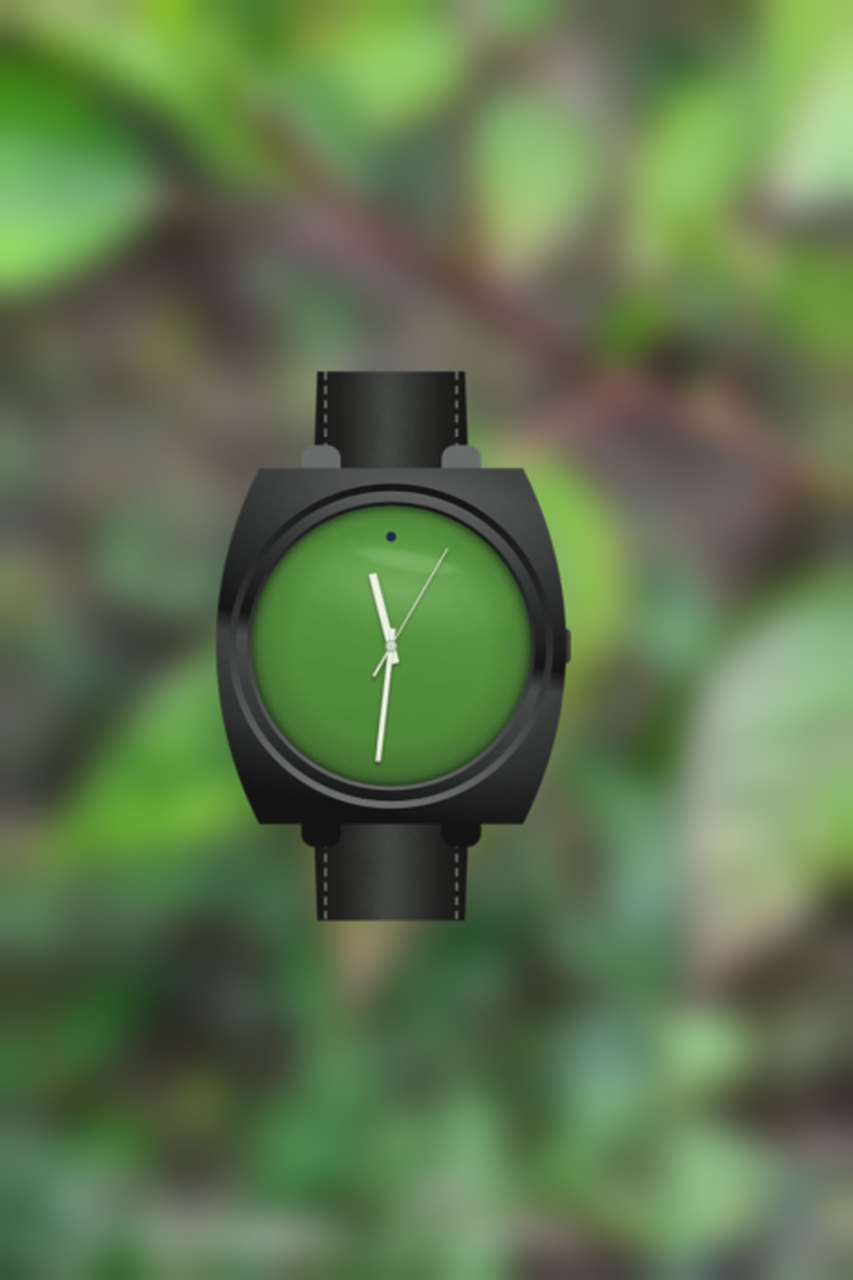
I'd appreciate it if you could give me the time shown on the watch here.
11:31:05
